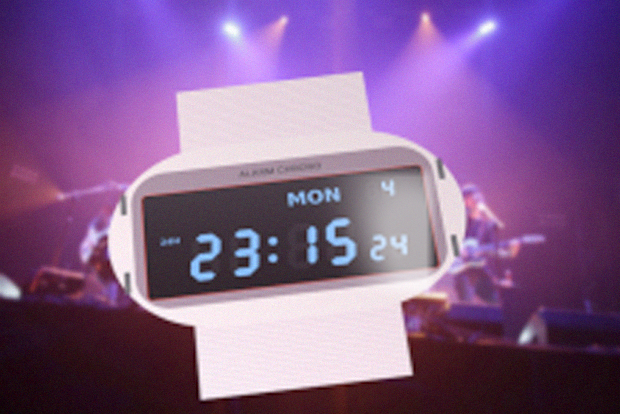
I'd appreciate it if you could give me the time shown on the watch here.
23:15:24
